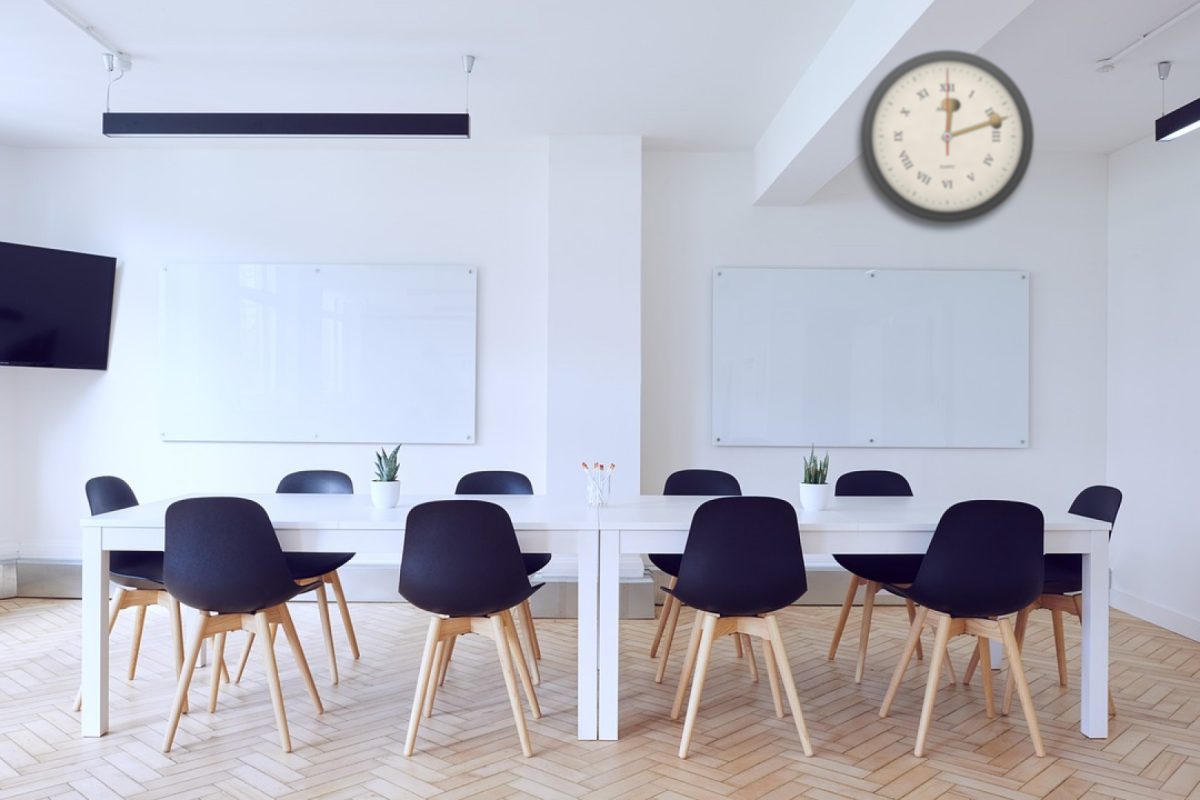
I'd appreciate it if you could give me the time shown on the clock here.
12:12:00
